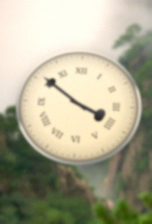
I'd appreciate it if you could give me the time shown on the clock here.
3:51
